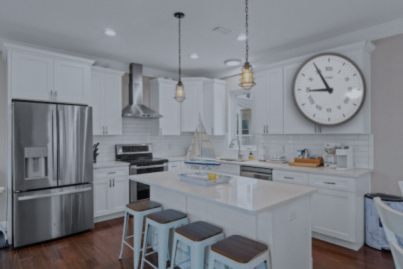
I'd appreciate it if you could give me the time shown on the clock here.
8:55
